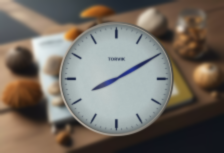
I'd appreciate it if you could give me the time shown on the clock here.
8:10
